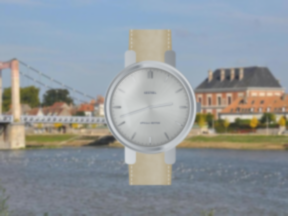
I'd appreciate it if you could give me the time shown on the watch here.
2:42
